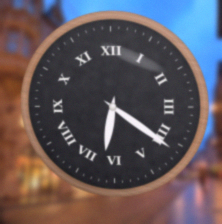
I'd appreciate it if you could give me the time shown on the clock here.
6:21
